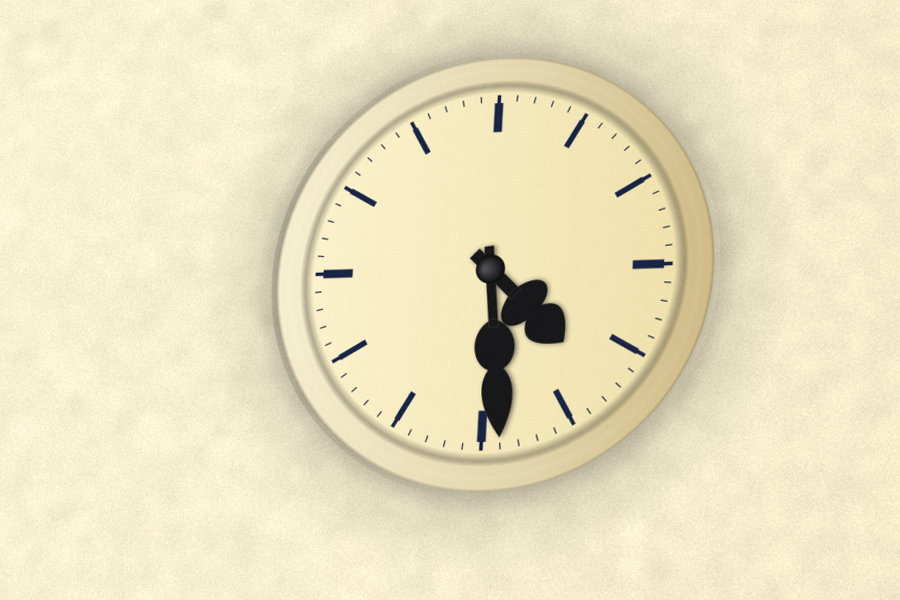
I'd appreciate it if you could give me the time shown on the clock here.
4:29
